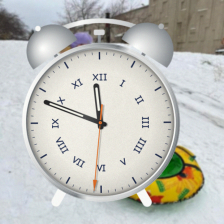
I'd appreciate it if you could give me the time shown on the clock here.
11:48:31
